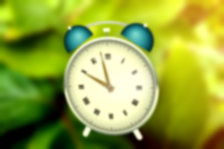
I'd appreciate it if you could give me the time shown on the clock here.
9:58
